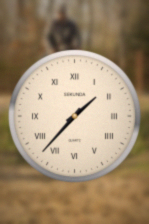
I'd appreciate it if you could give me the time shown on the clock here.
1:37
